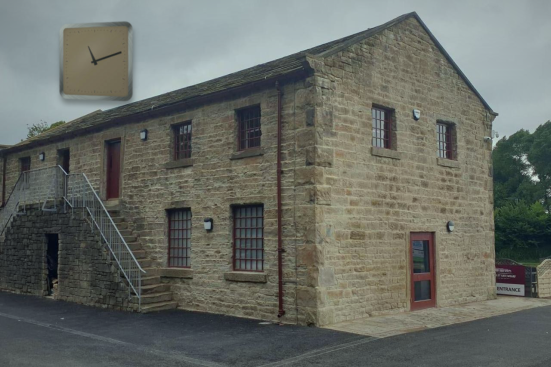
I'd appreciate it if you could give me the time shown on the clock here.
11:12
